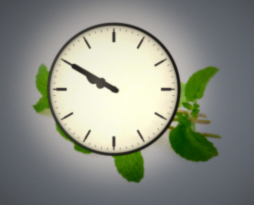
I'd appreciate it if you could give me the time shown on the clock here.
9:50
